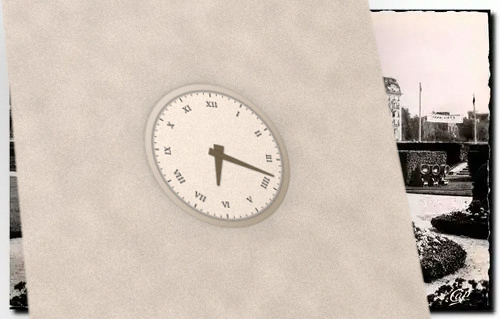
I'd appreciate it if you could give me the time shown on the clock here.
6:18
